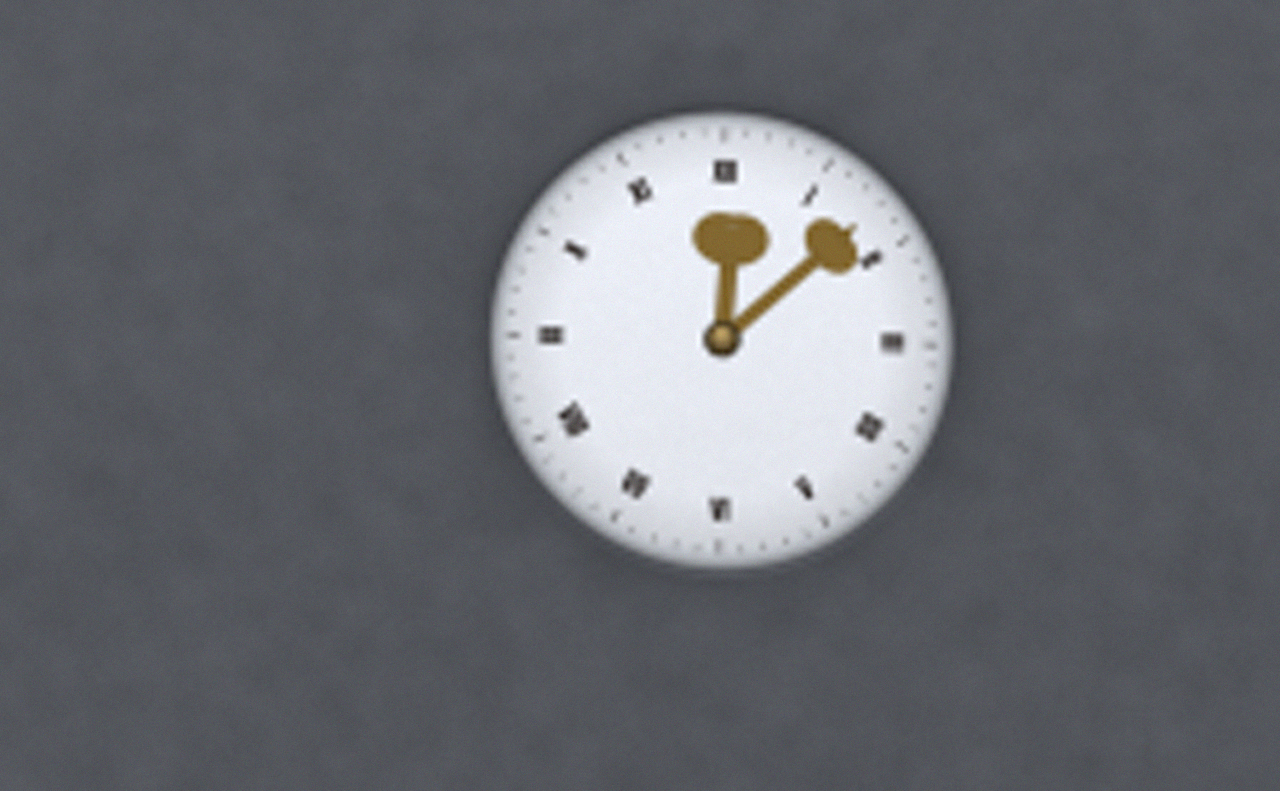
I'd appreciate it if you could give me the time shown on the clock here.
12:08
